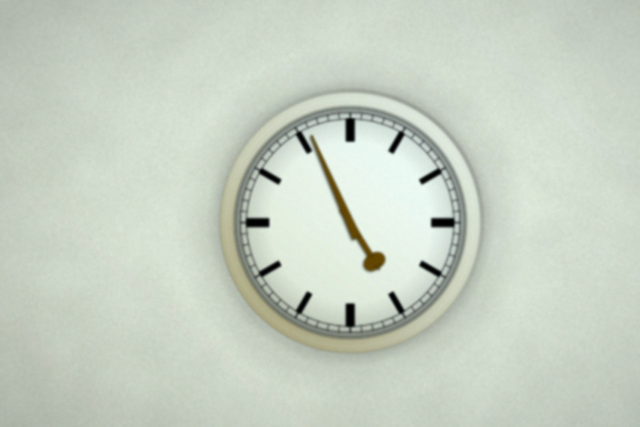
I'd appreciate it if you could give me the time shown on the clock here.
4:56
